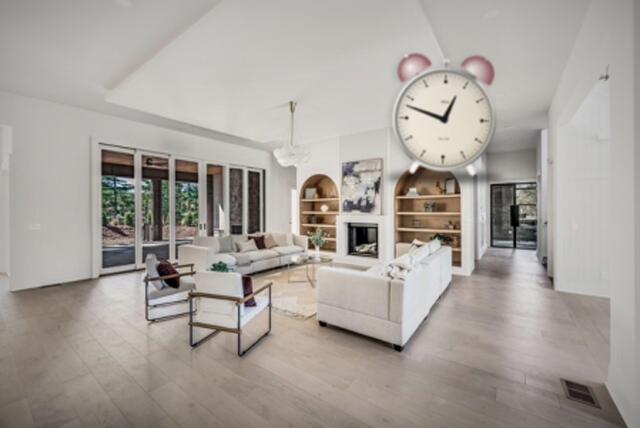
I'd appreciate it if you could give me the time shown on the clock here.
12:48
